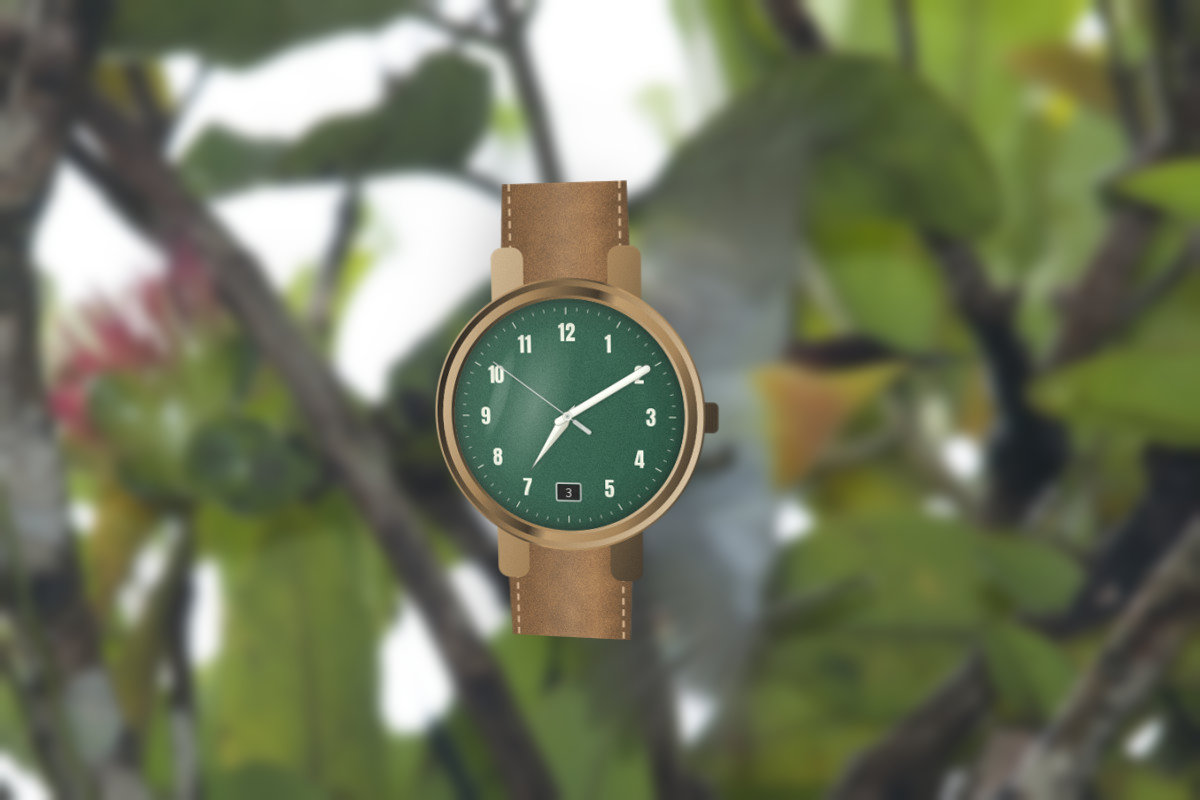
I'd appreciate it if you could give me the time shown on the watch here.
7:09:51
